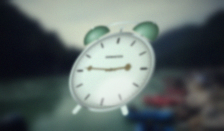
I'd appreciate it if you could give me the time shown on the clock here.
2:46
